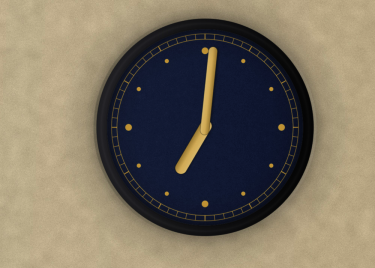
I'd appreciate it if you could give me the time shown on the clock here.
7:01
